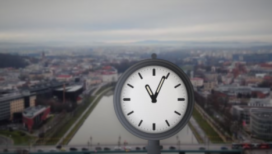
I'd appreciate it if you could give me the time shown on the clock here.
11:04
